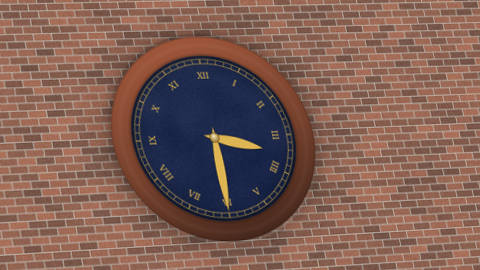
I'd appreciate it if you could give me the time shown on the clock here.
3:30
